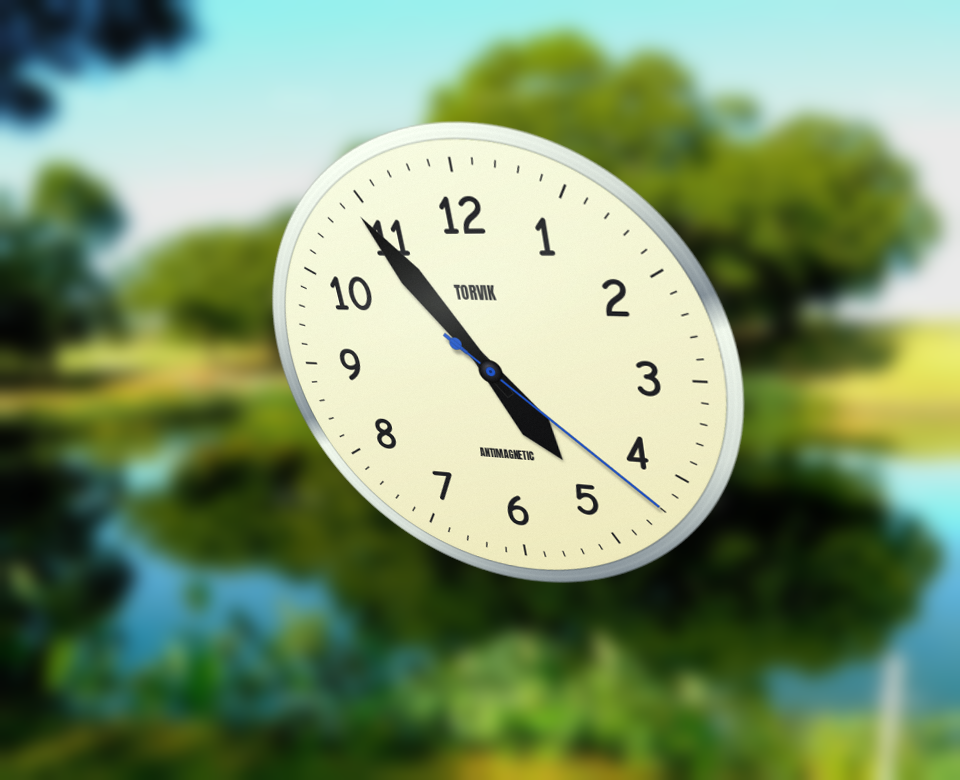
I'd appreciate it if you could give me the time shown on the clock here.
4:54:22
